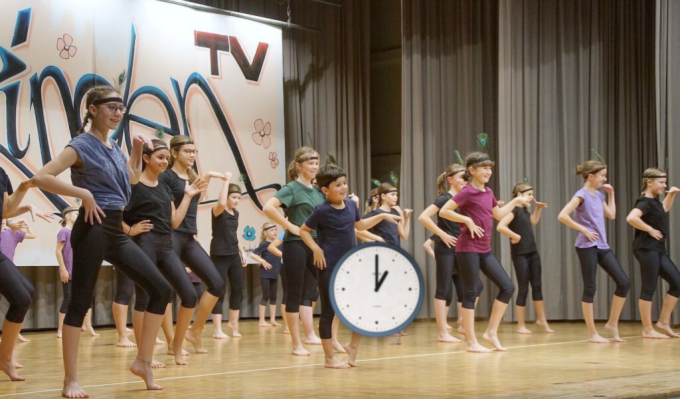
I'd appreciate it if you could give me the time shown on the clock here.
1:00
